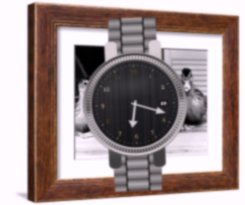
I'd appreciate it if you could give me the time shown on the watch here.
6:18
